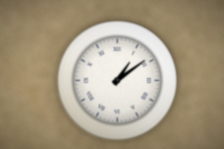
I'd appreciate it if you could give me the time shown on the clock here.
1:09
